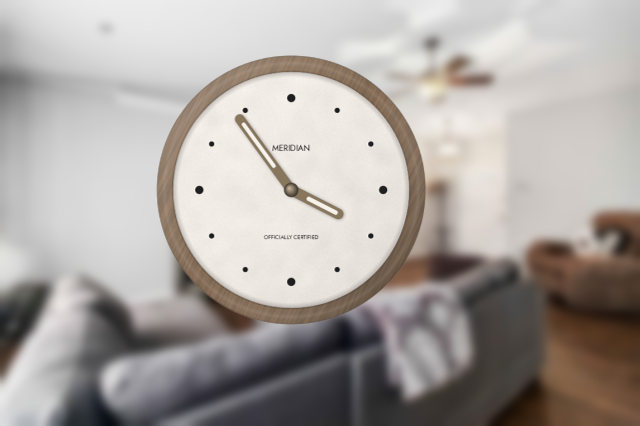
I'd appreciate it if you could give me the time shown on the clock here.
3:54
